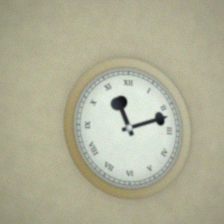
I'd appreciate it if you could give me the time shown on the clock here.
11:12
